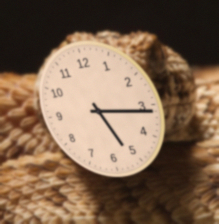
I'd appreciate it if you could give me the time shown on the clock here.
5:16
